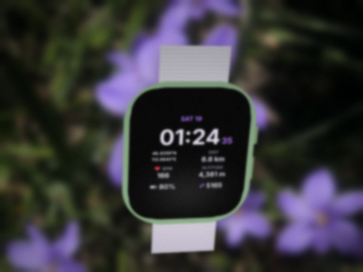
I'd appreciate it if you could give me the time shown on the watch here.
1:24
